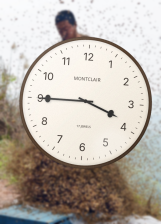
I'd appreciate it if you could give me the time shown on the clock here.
3:45
